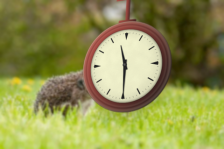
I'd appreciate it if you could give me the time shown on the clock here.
11:30
